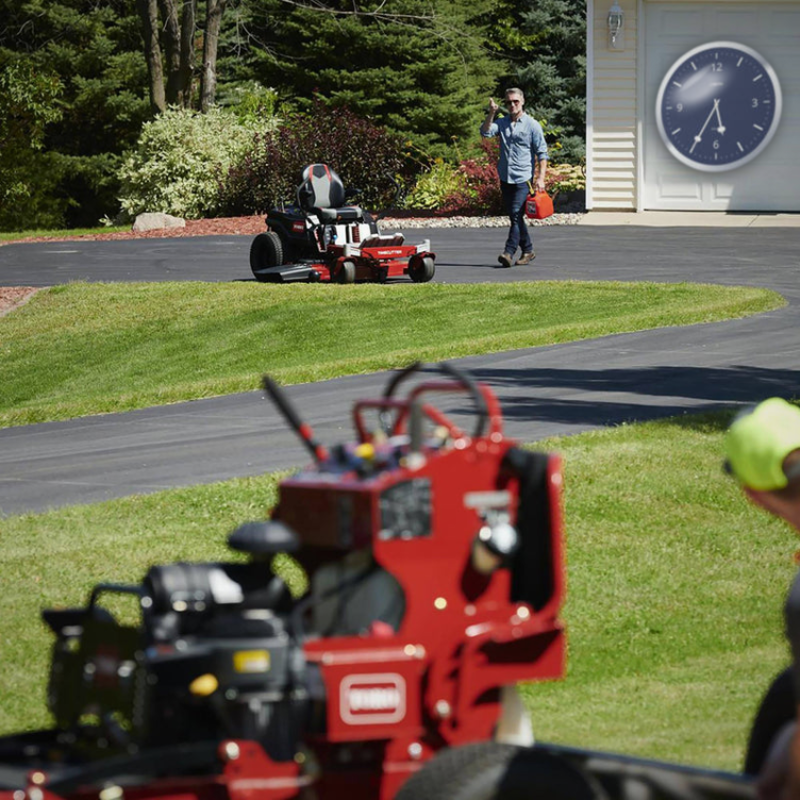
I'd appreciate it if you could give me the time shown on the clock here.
5:35
